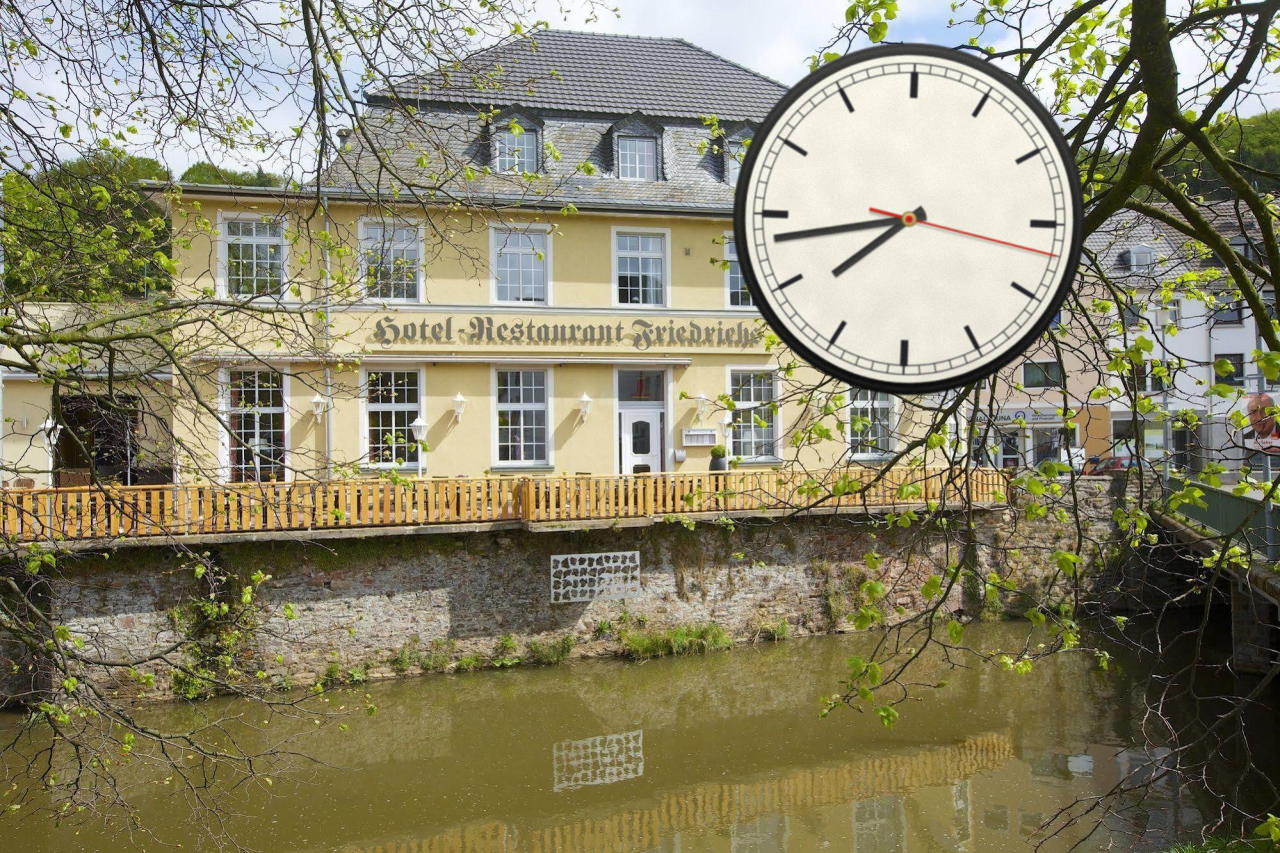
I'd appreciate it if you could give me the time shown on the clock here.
7:43:17
